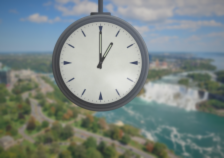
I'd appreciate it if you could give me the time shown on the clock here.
1:00
